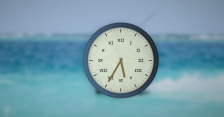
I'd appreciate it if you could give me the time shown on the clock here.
5:35
